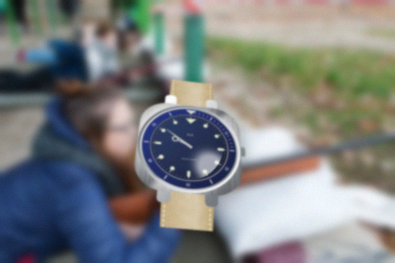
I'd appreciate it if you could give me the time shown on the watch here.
9:51
